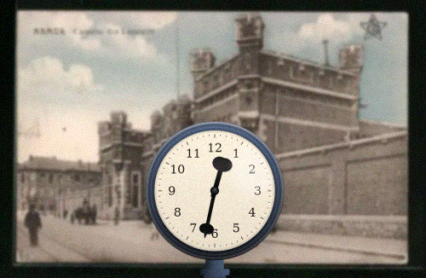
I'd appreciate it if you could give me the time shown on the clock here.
12:32
